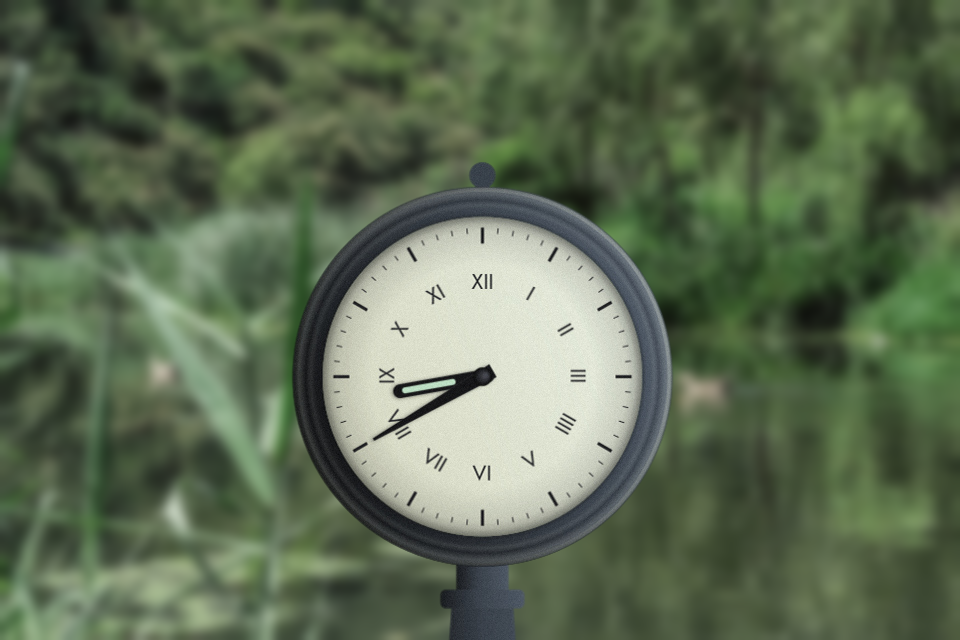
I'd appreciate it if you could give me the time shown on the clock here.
8:40
